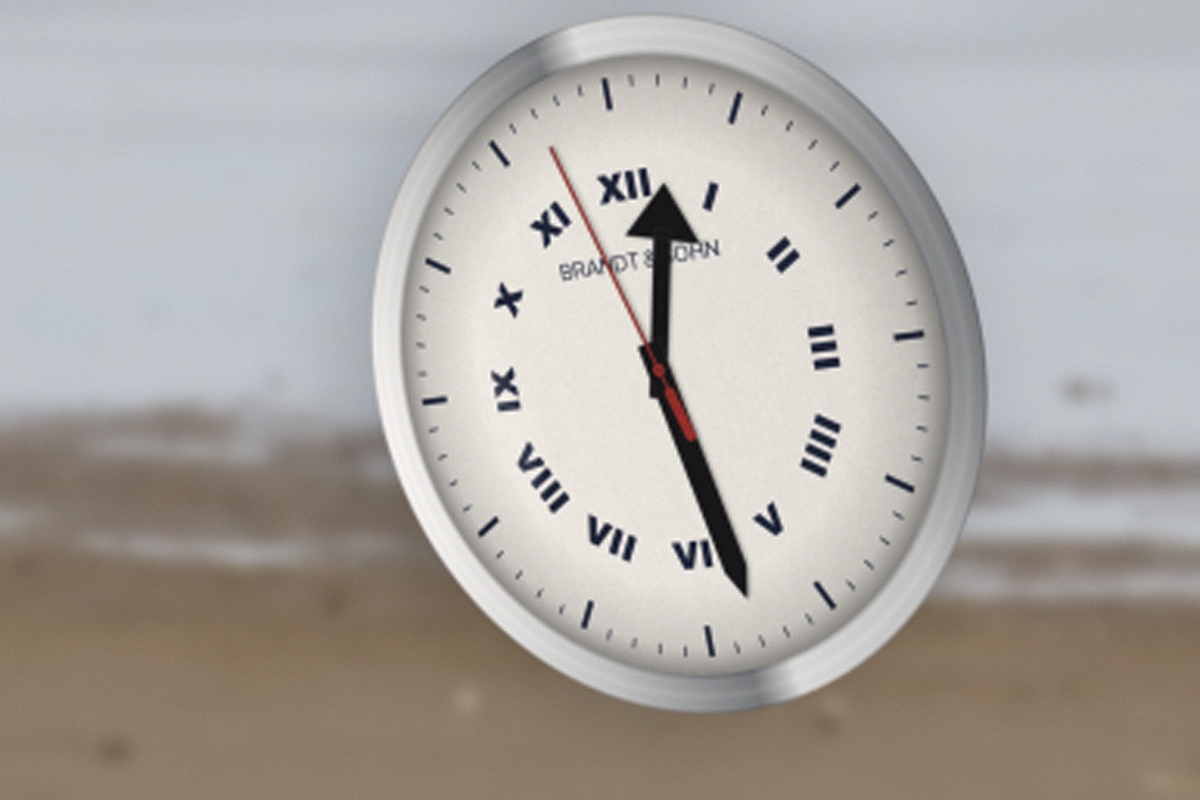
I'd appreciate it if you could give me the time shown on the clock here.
12:27:57
